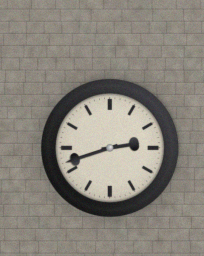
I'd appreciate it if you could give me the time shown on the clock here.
2:42
